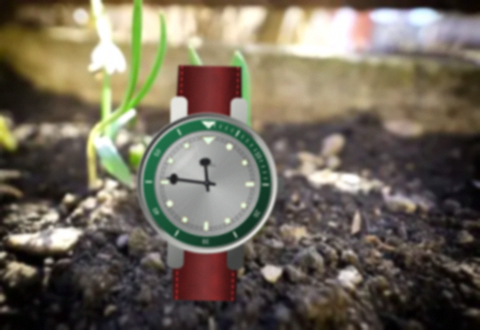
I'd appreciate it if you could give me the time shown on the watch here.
11:46
